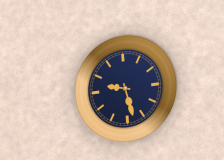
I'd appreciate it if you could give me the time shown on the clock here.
9:28
